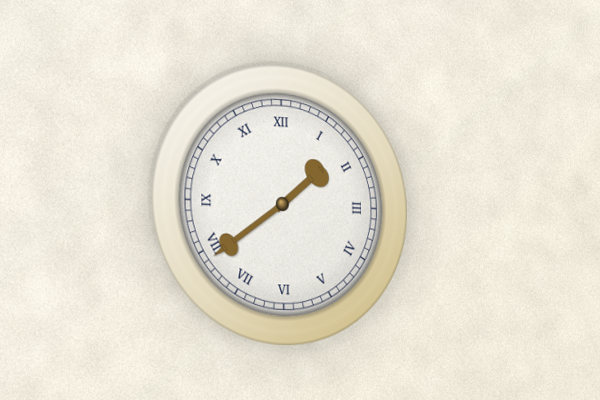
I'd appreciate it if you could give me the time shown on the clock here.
1:39
